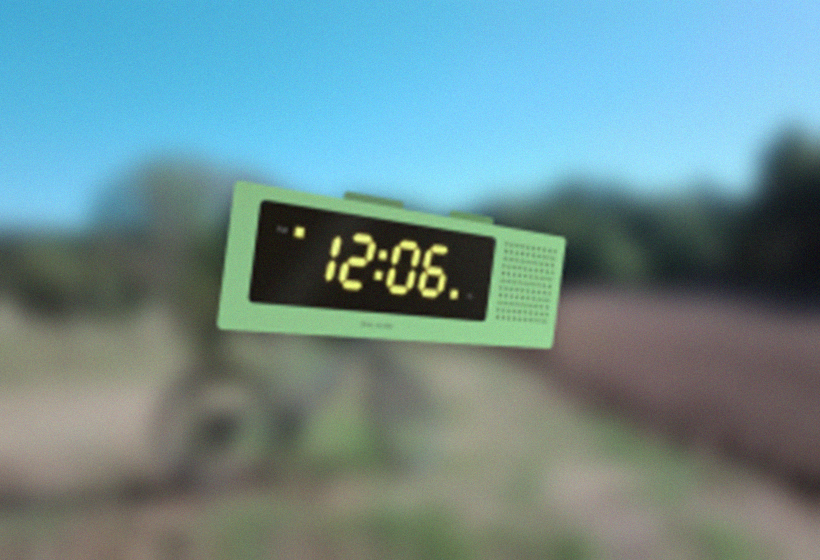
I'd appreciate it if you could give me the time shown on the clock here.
12:06
